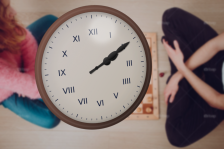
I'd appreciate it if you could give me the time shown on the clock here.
2:10
